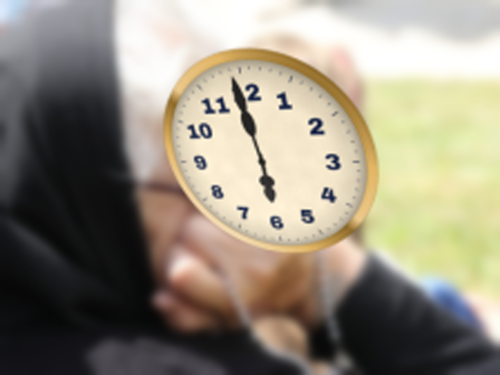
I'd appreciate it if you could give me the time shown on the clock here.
5:59
